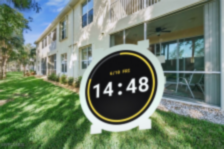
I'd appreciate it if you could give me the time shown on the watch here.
14:48
